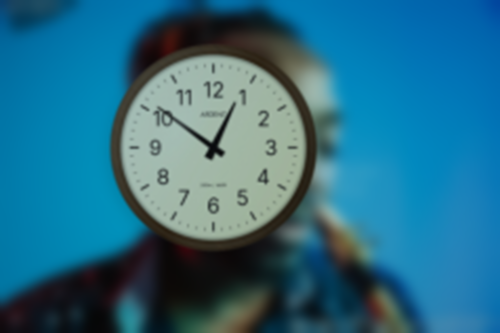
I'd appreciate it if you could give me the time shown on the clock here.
12:51
